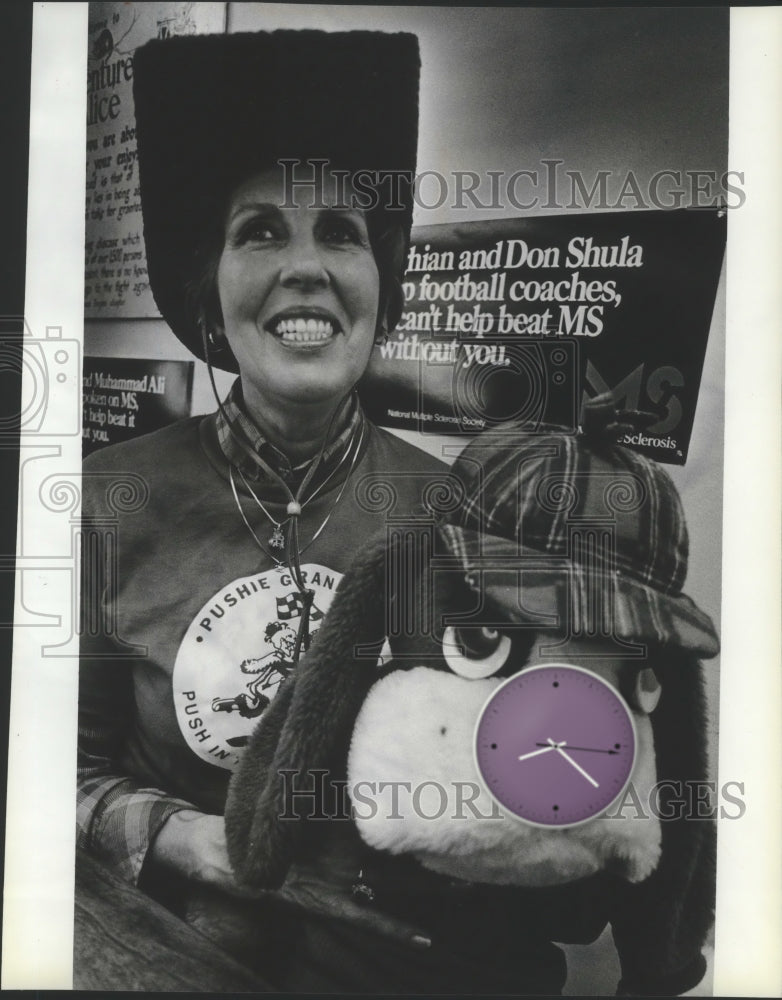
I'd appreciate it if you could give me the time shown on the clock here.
8:22:16
